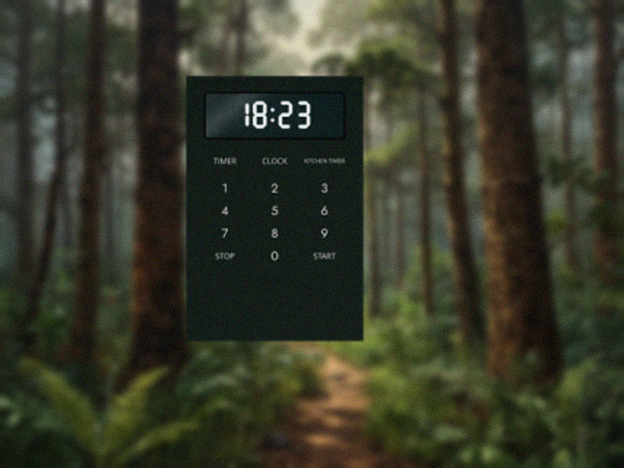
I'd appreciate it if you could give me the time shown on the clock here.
18:23
